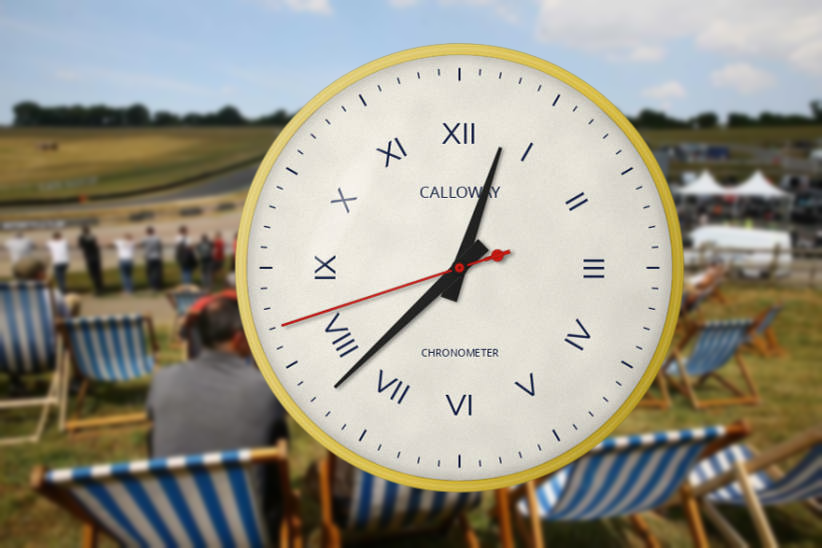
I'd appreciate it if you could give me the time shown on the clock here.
12:37:42
